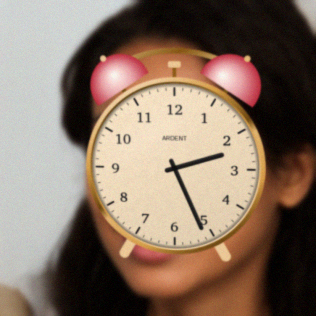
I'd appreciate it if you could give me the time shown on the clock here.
2:26
